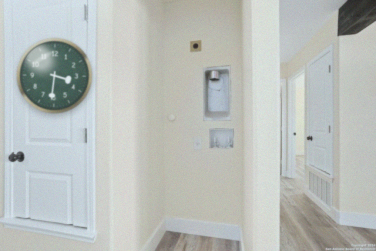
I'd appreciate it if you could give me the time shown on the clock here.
3:31
